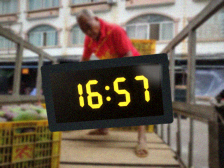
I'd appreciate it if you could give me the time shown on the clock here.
16:57
